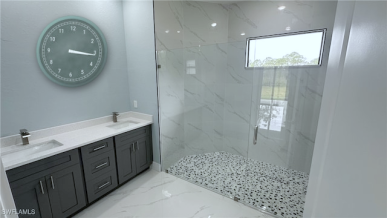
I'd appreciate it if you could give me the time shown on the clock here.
3:16
